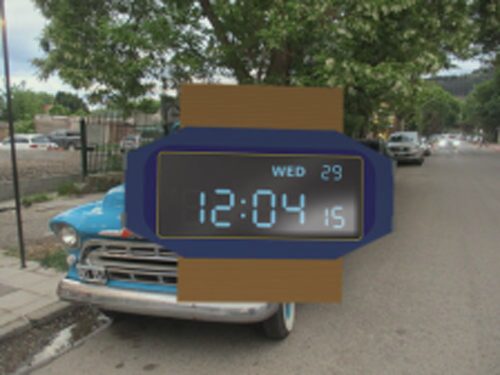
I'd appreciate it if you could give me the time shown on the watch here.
12:04:15
